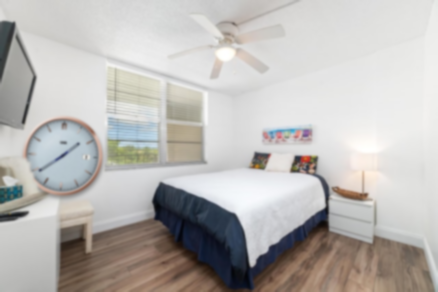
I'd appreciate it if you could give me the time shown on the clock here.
1:39
